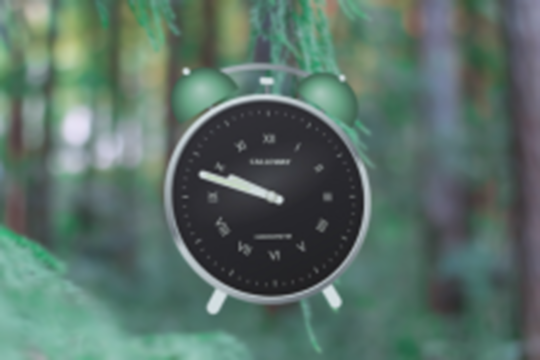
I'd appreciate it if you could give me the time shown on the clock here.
9:48
